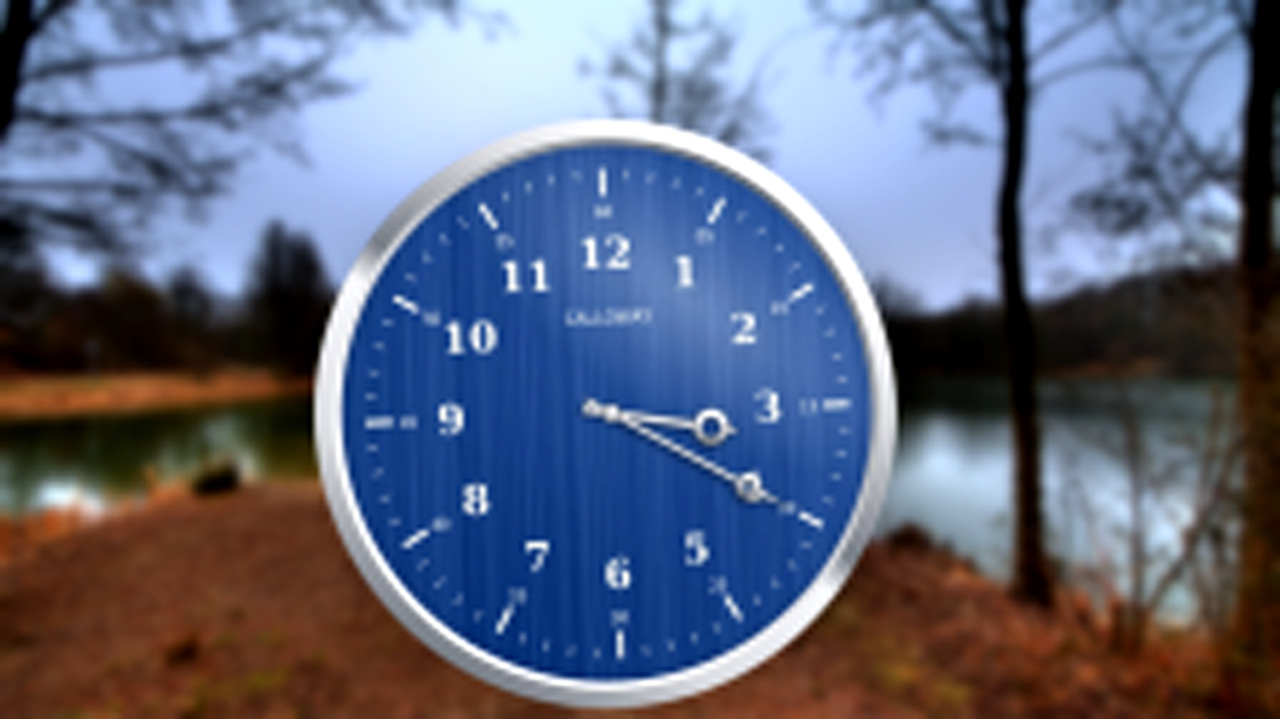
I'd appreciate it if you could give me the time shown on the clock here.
3:20
